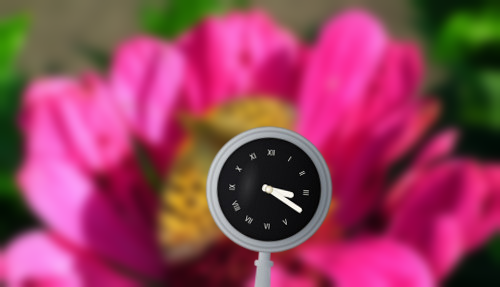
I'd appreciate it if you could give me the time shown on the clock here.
3:20
